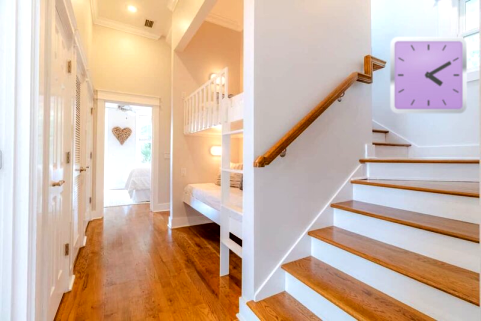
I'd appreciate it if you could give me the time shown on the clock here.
4:10
